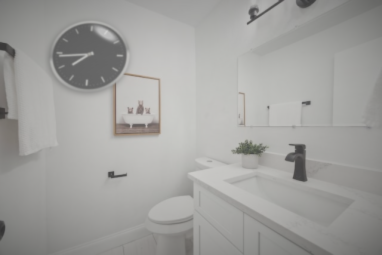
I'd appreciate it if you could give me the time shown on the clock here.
7:44
